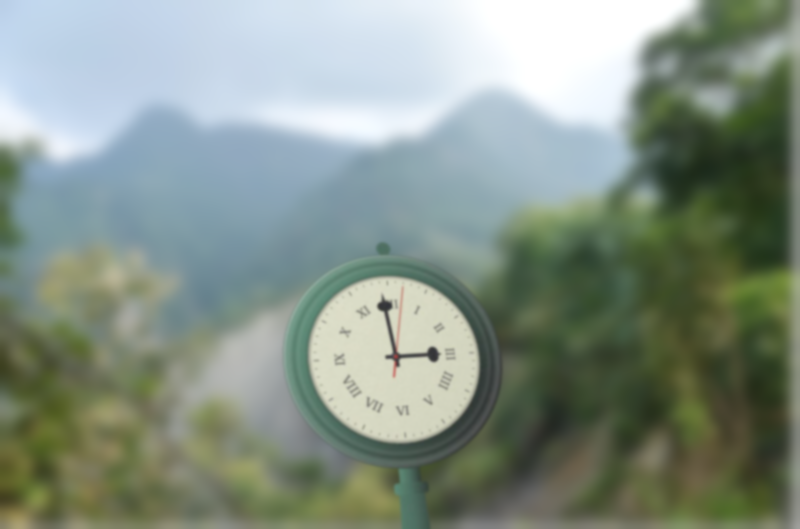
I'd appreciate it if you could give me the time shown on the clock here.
2:59:02
